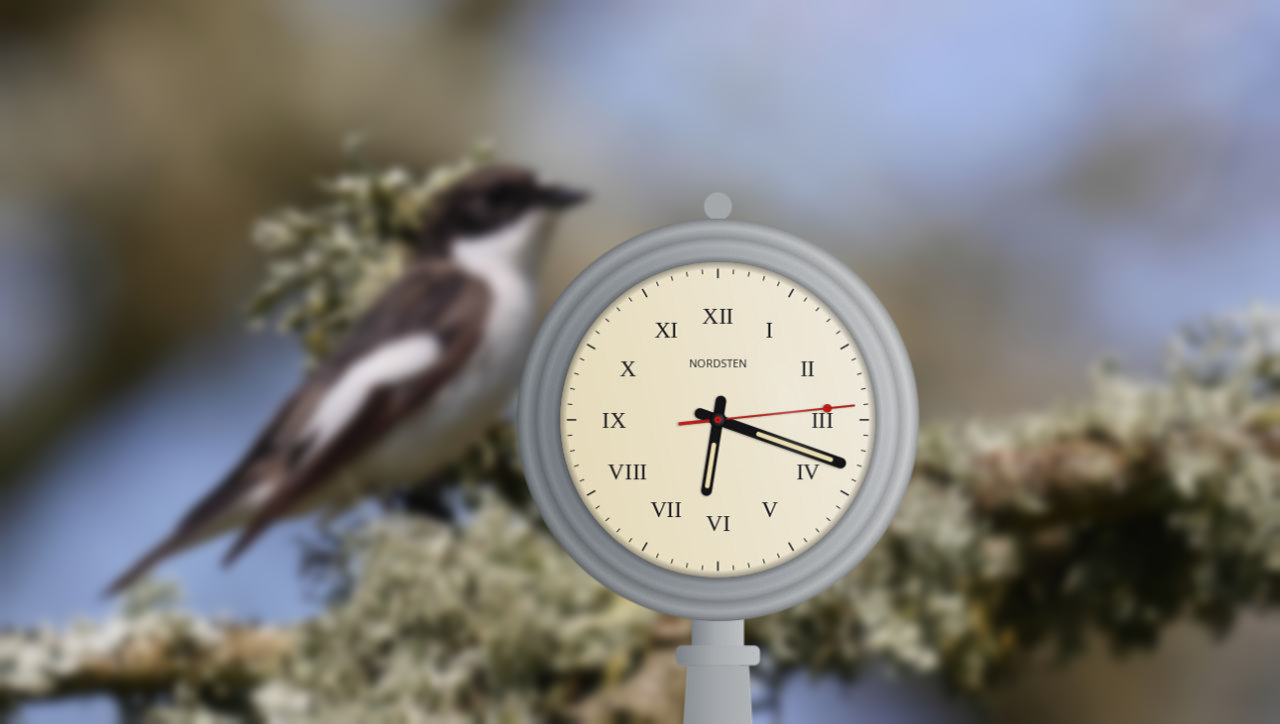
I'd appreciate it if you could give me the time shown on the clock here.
6:18:14
